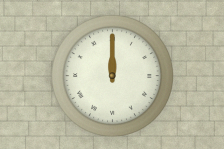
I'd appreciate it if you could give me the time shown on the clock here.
12:00
